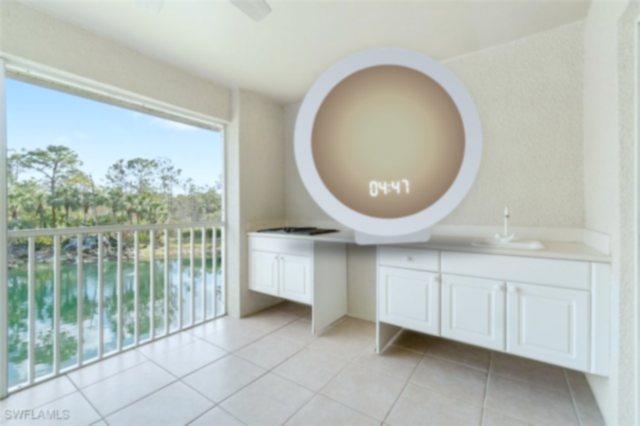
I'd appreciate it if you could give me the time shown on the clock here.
4:47
